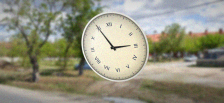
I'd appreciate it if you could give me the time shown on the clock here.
2:55
